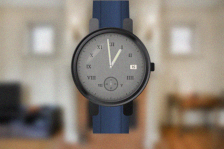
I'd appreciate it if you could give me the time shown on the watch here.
12:59
